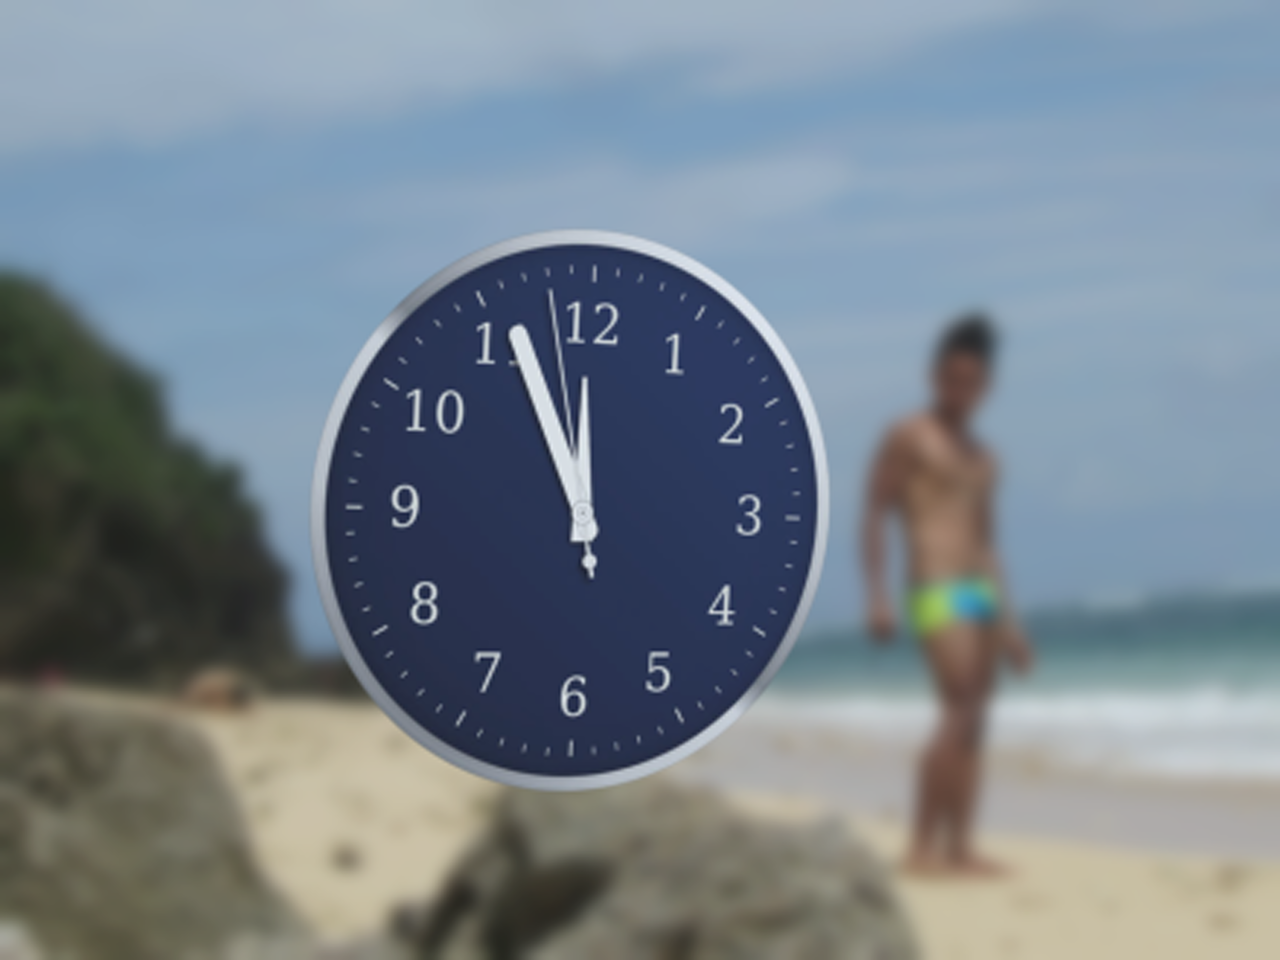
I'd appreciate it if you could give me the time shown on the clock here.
11:55:58
